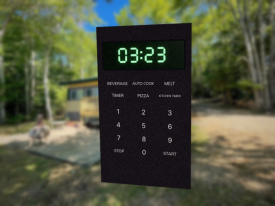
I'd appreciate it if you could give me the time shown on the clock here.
3:23
